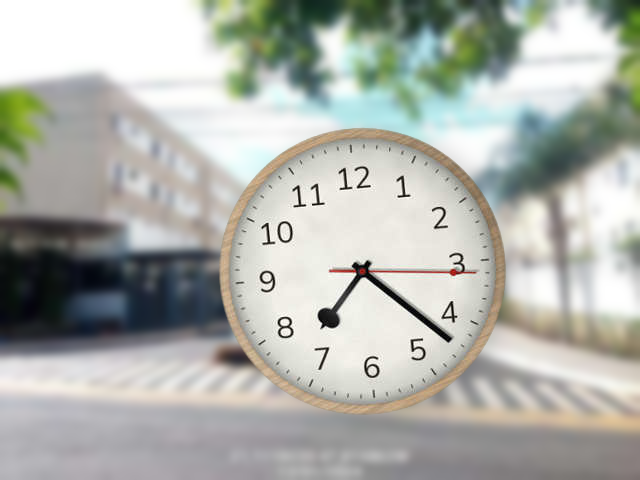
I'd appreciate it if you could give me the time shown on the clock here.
7:22:16
